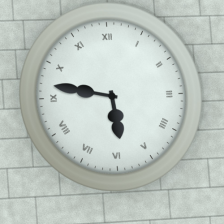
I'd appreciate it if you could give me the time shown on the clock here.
5:47
